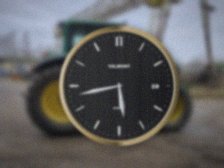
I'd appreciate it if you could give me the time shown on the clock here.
5:43
